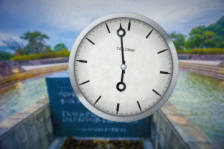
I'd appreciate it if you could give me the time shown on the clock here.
5:58
